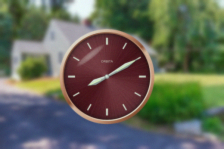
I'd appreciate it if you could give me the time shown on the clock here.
8:10
